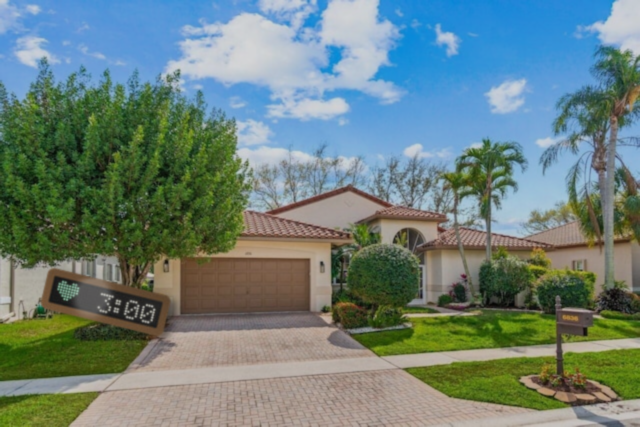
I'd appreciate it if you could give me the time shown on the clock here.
3:00
